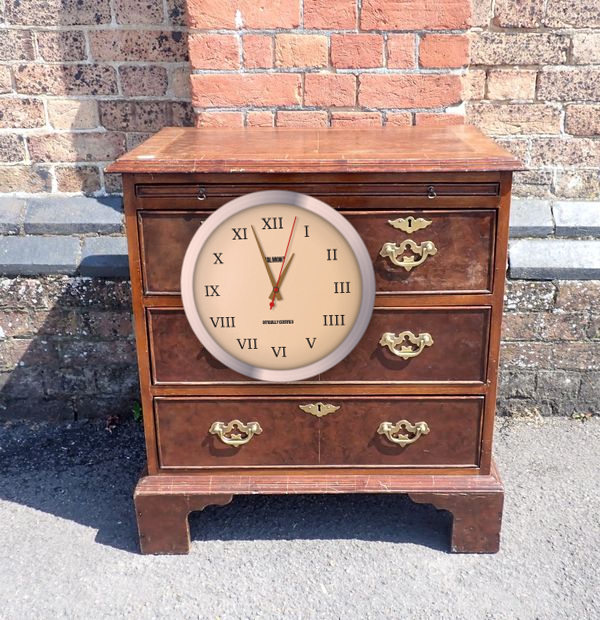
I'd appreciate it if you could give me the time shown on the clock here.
12:57:03
